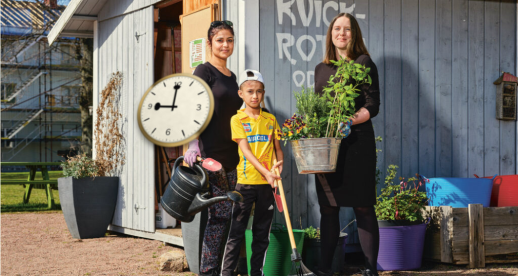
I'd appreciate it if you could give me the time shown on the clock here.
9:00
